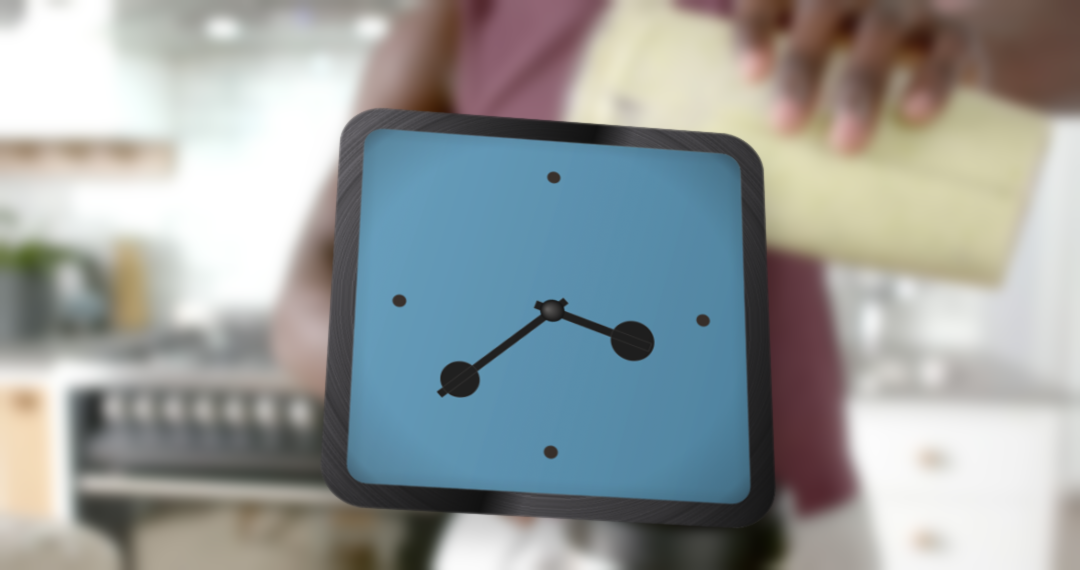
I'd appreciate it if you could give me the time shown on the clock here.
3:38
